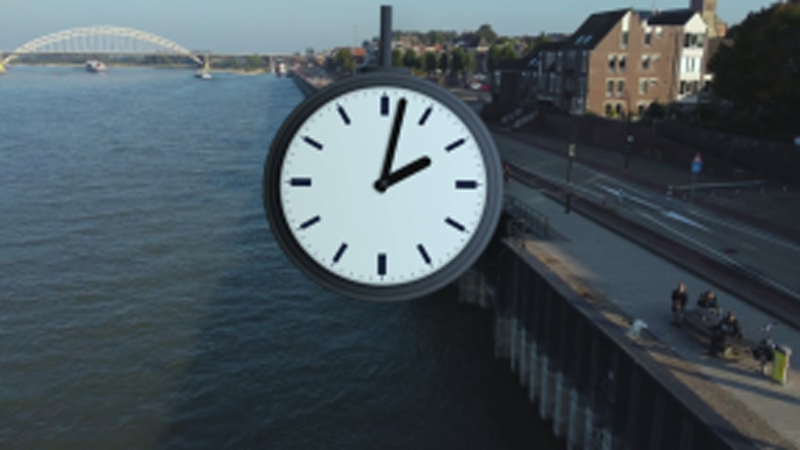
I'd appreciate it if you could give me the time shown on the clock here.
2:02
